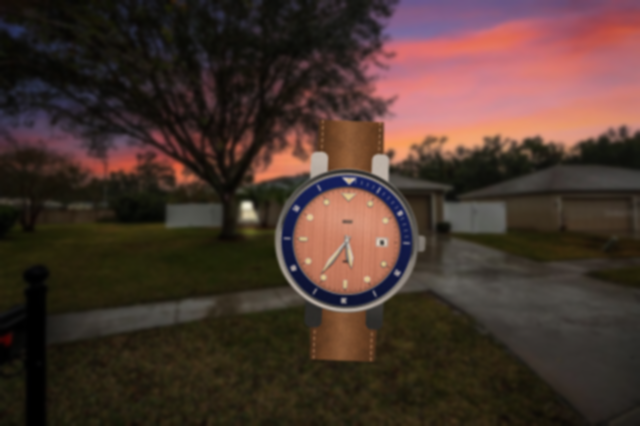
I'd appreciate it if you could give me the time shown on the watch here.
5:36
